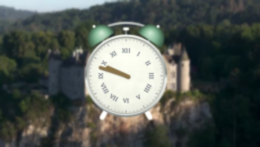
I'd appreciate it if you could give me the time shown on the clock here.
9:48
